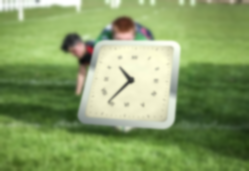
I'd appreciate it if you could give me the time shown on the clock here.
10:36
